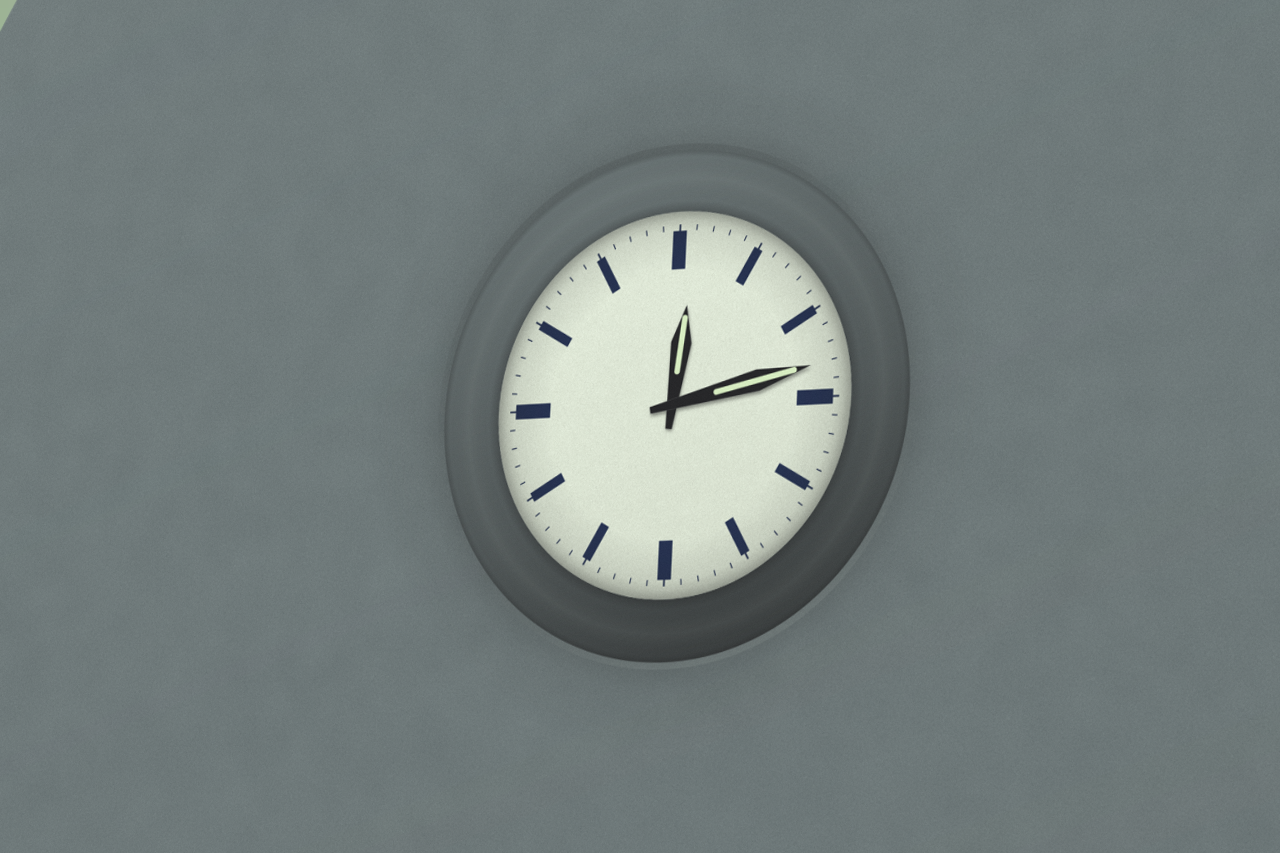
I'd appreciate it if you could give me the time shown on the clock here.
12:13
